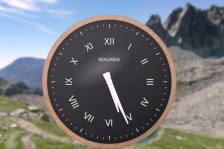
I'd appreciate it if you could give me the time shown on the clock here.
5:26
